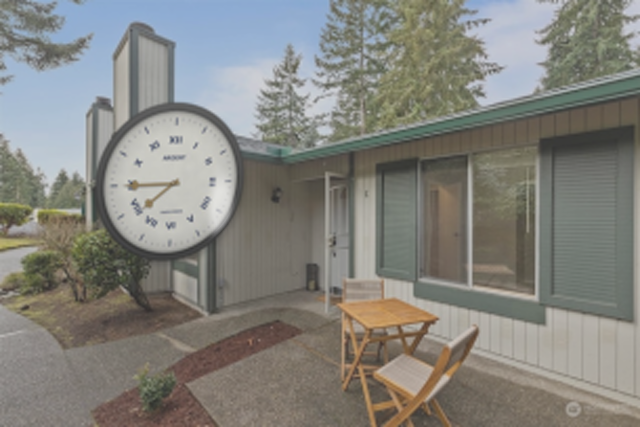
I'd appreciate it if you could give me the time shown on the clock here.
7:45
